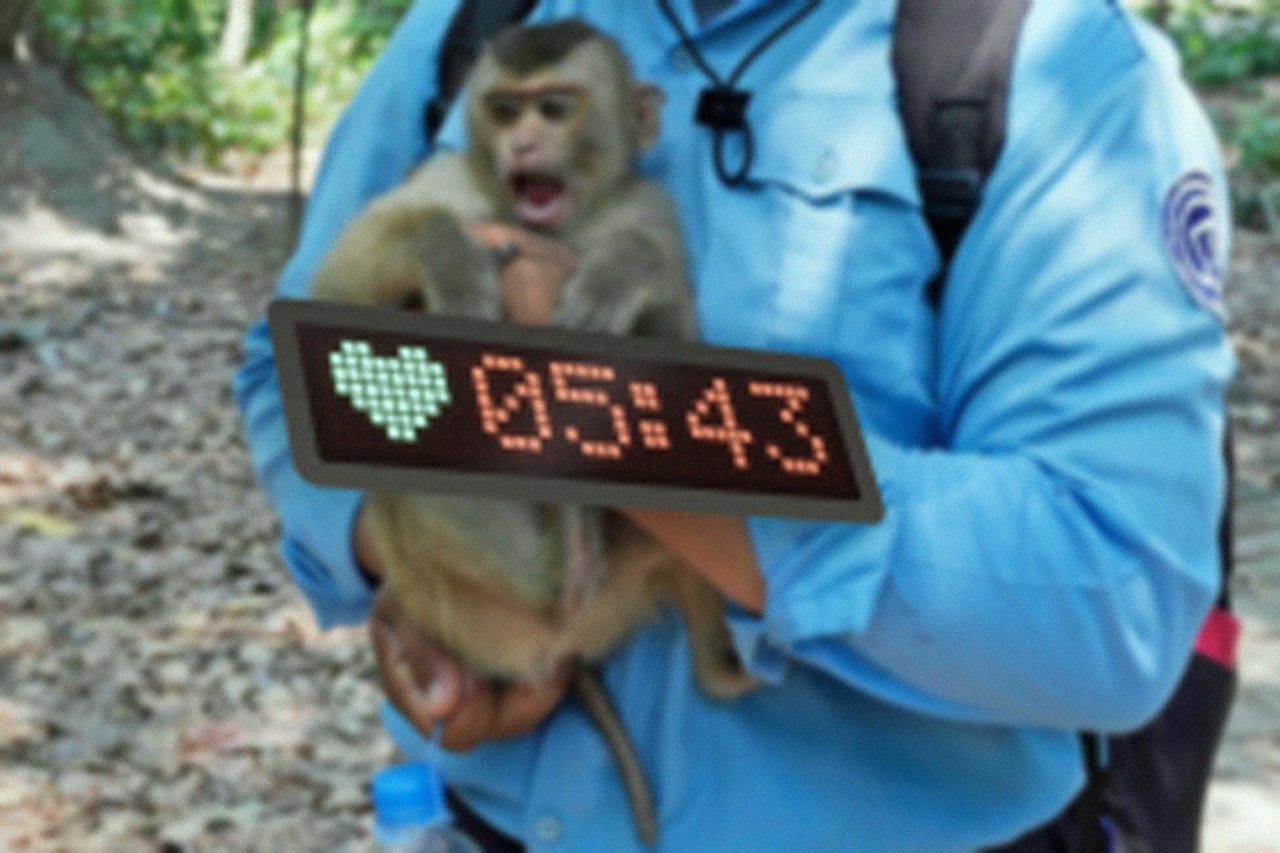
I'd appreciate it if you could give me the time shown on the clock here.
5:43
